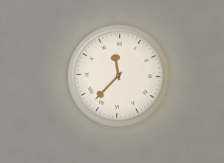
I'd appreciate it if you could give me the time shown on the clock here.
11:37
